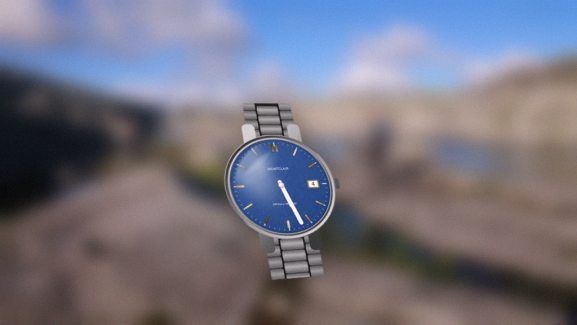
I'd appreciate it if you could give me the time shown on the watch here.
5:27
